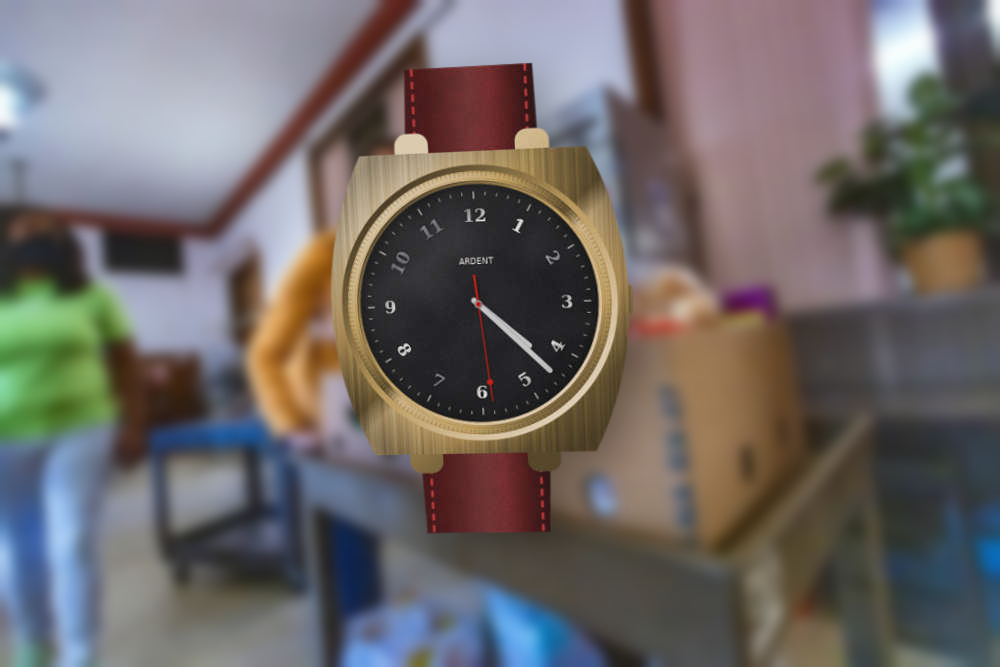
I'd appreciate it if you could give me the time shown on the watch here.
4:22:29
